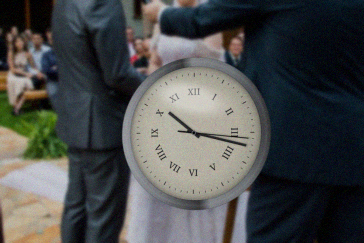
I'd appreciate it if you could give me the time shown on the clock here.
10:17:16
